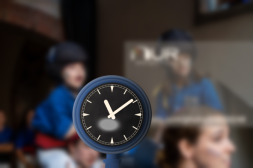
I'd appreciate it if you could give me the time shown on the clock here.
11:09
